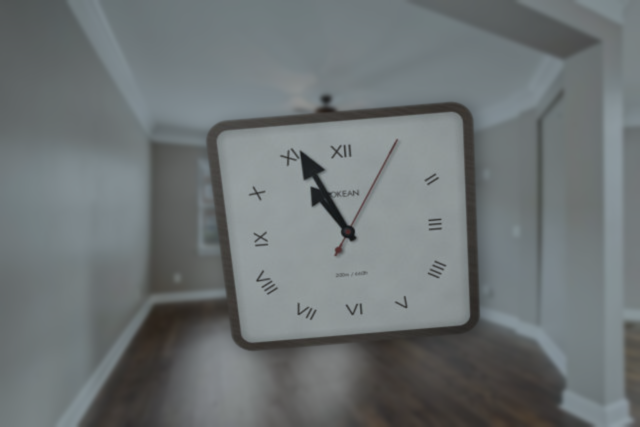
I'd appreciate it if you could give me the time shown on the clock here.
10:56:05
